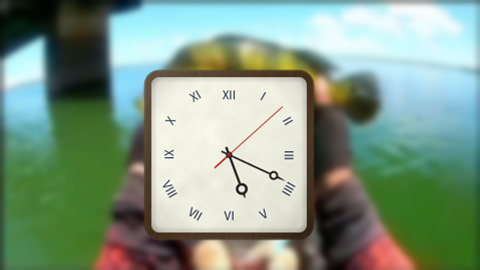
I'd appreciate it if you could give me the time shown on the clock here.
5:19:08
